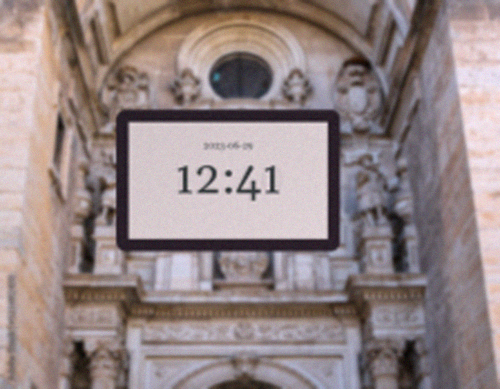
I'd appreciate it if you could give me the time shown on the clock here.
12:41
